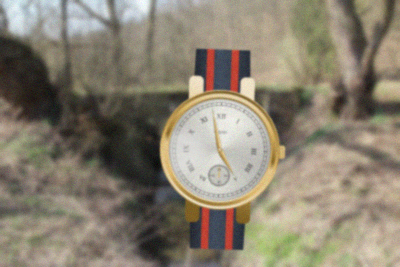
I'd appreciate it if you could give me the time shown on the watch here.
4:58
